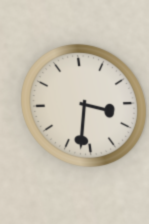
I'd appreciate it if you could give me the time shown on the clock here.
3:32
